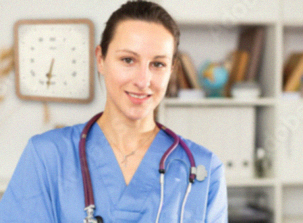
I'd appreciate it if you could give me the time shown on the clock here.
6:32
